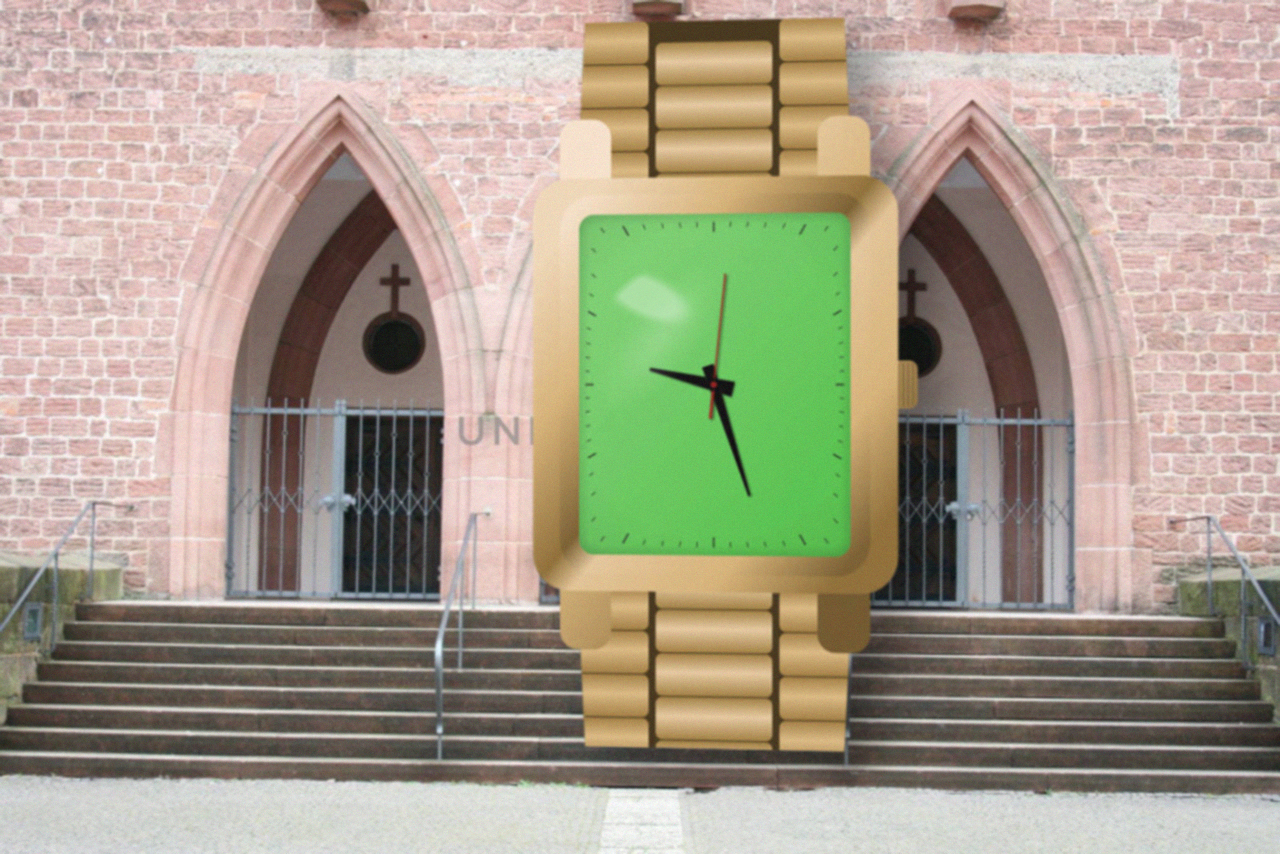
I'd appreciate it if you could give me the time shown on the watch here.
9:27:01
